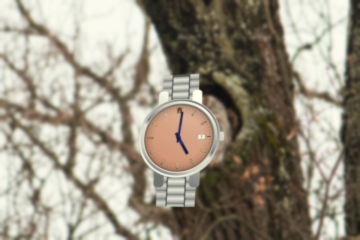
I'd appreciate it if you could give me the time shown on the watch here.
5:01
